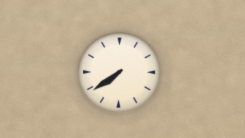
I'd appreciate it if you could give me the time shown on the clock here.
7:39
